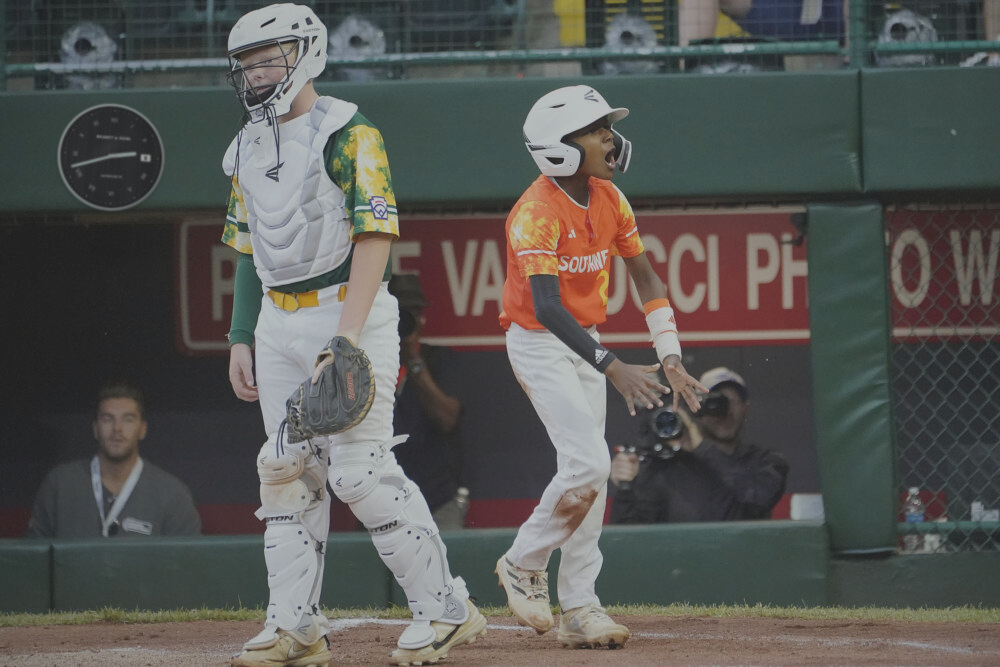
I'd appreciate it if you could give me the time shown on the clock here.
2:42
